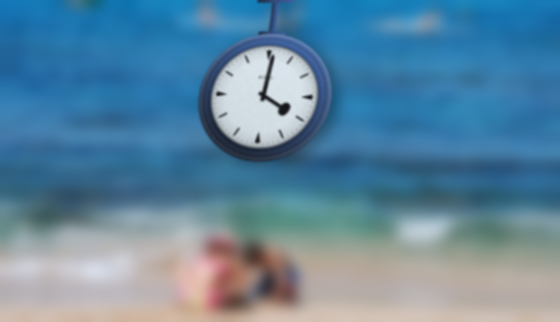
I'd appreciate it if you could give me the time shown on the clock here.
4:01
